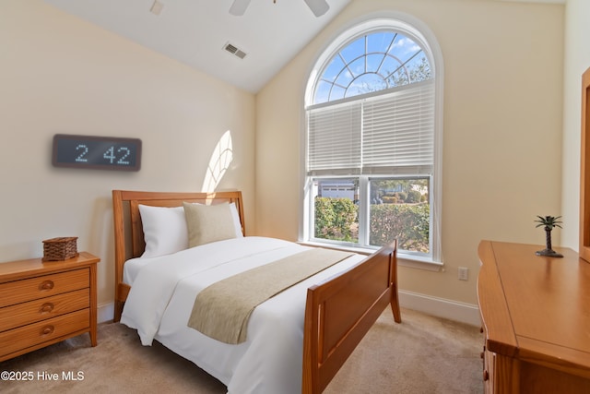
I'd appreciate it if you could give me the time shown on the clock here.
2:42
